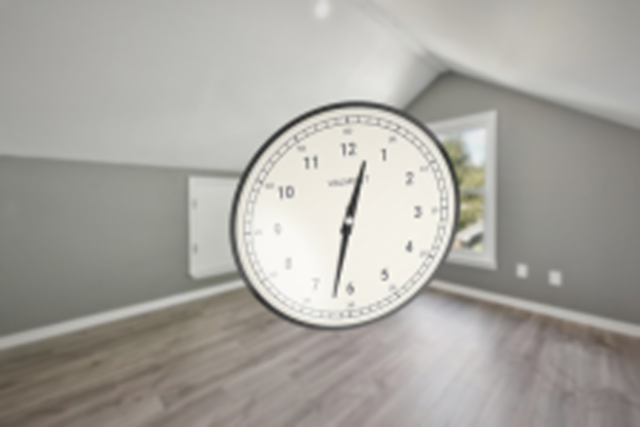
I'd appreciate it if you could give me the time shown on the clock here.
12:32
